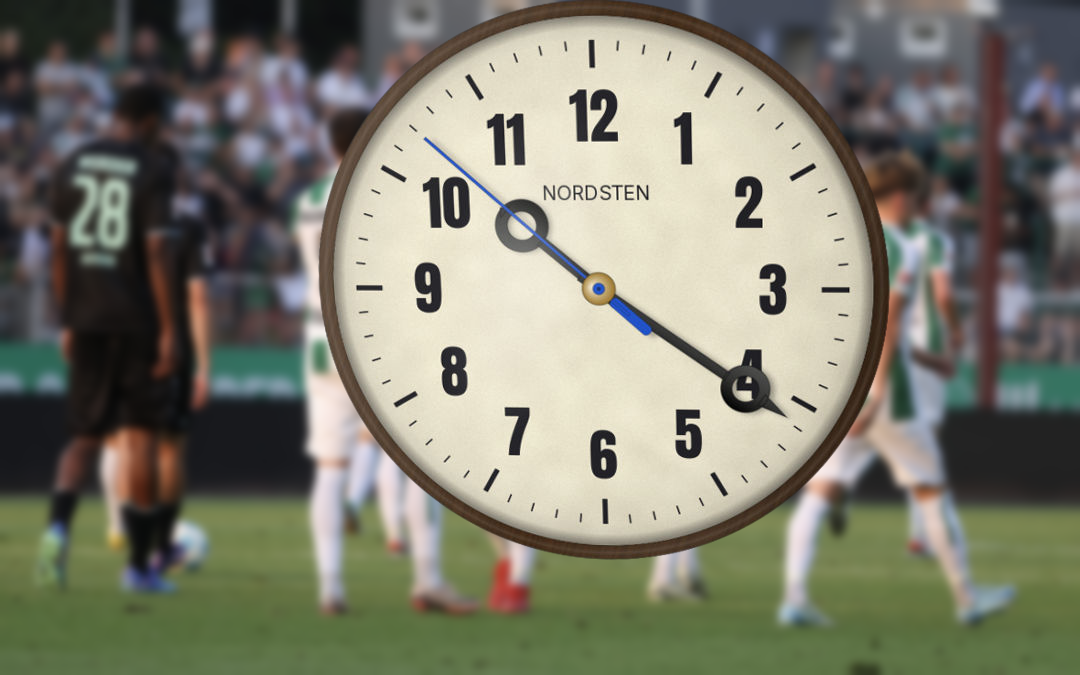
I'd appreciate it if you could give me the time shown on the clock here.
10:20:52
